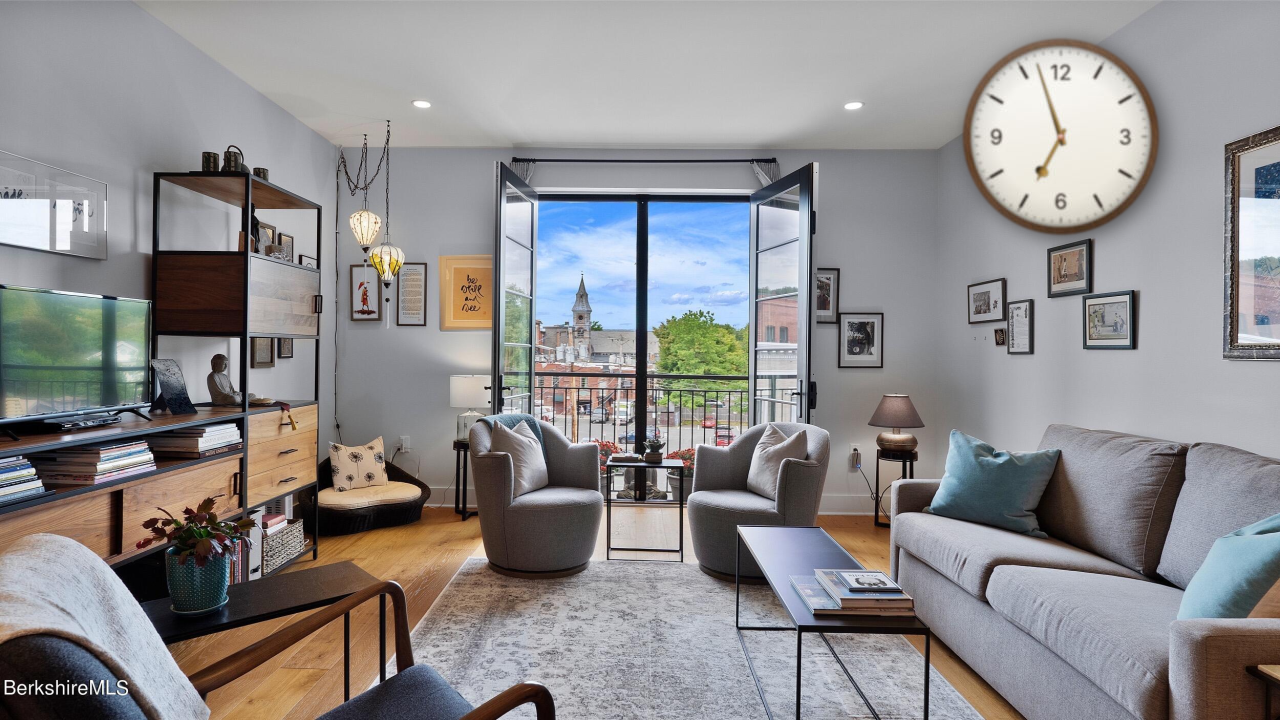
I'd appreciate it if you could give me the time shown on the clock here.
6:57
